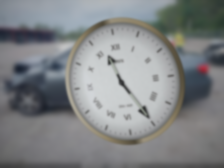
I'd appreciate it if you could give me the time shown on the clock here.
11:25
